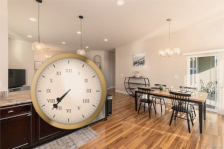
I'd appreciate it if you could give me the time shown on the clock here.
7:37
